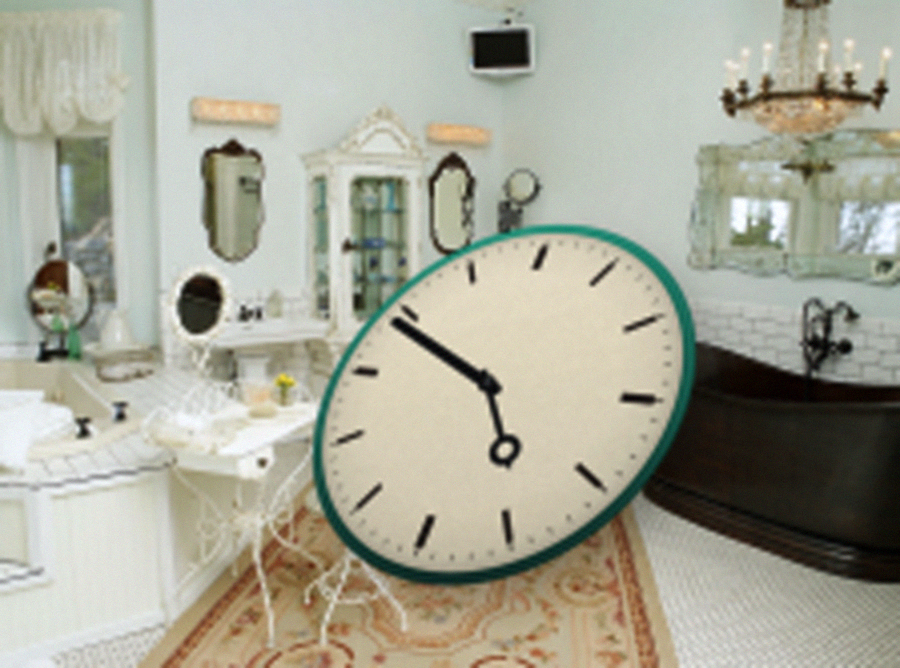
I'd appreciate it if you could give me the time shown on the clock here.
4:49
